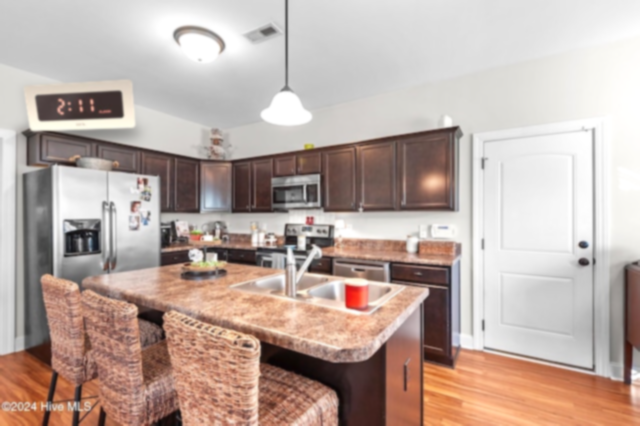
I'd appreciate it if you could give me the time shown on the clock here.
2:11
